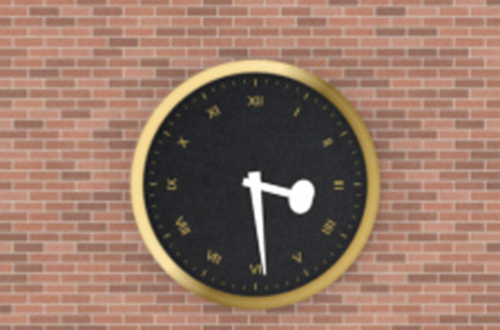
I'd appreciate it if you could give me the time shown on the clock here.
3:29
